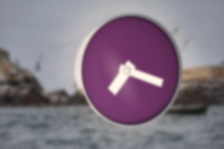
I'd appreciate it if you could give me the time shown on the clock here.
7:18
